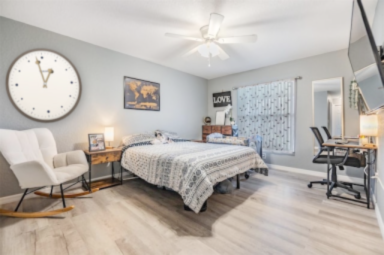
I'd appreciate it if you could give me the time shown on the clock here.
12:58
